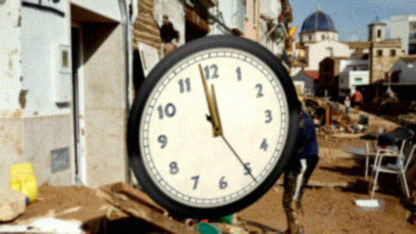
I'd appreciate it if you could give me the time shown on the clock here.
11:58:25
